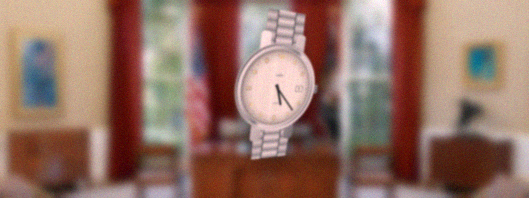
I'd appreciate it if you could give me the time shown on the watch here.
5:23
